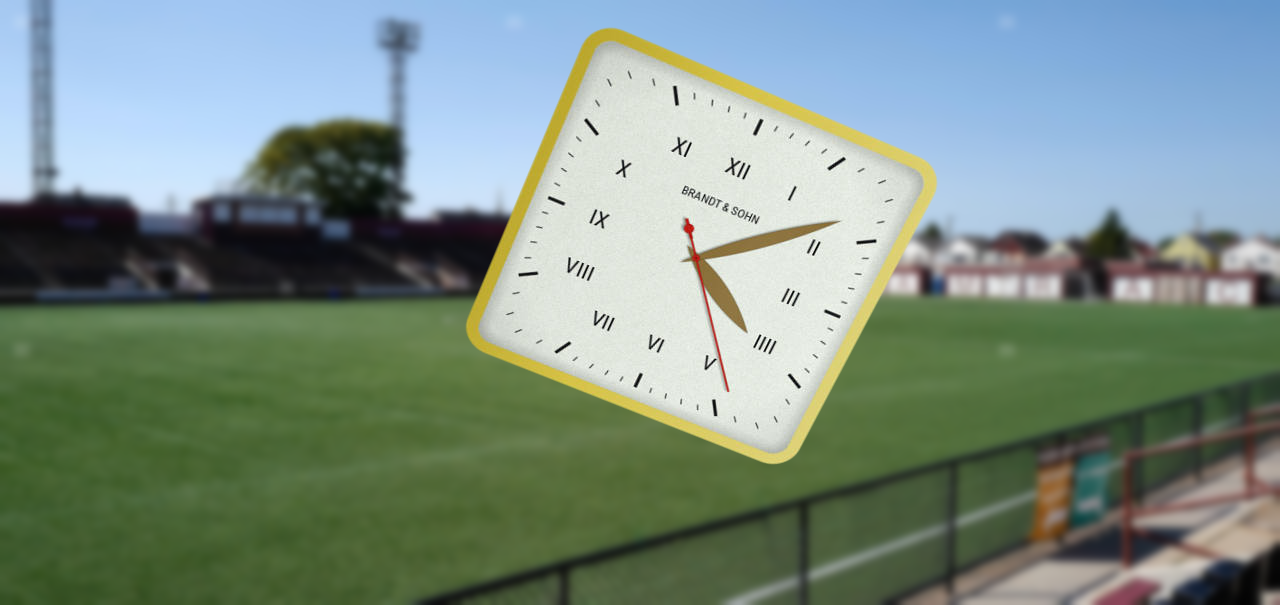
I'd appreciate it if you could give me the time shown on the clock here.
4:08:24
